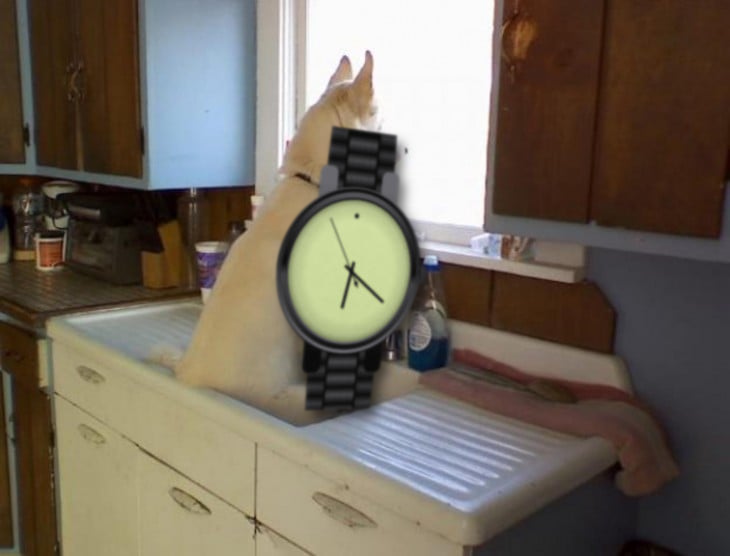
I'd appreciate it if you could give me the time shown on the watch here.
6:20:55
